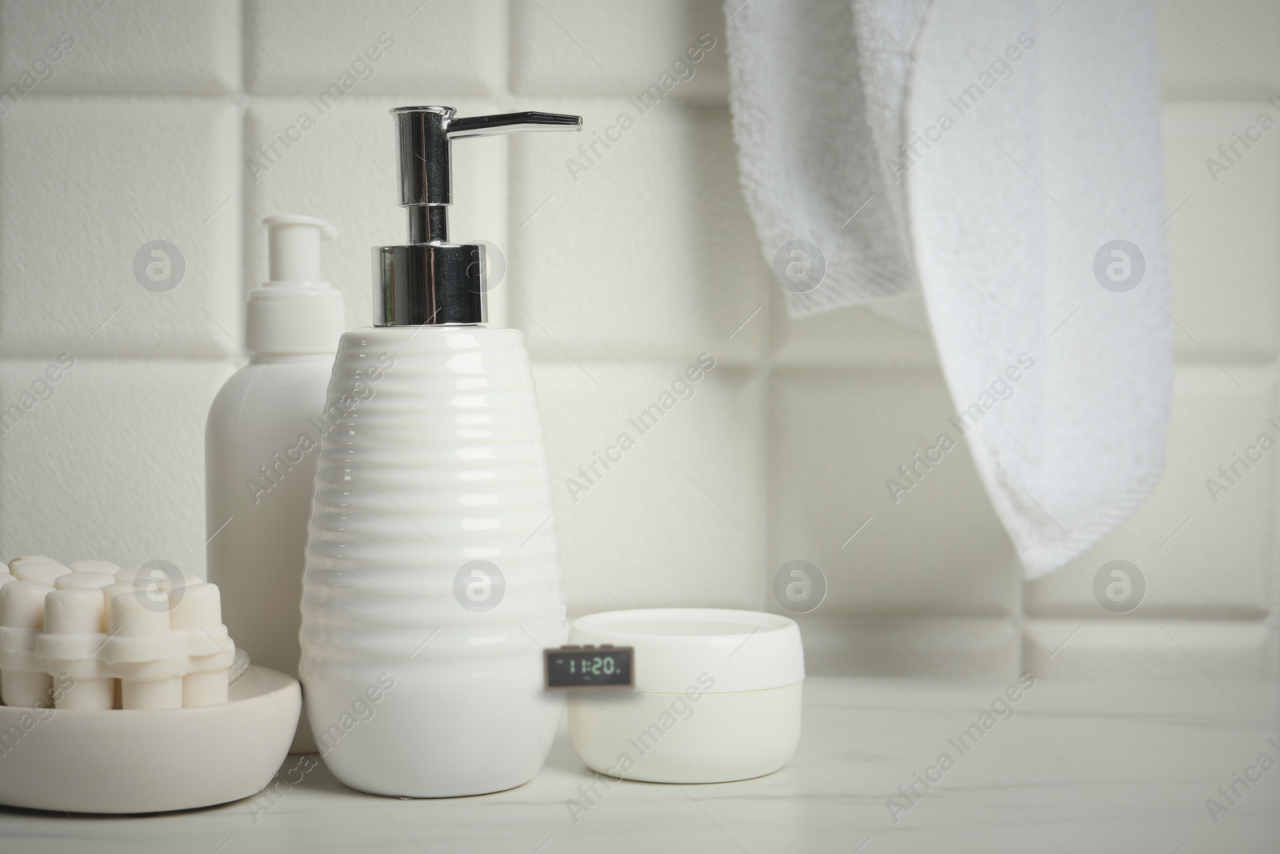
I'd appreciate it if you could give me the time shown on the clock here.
11:20
